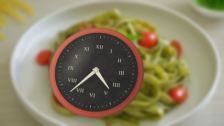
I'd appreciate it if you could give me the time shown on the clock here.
4:37
